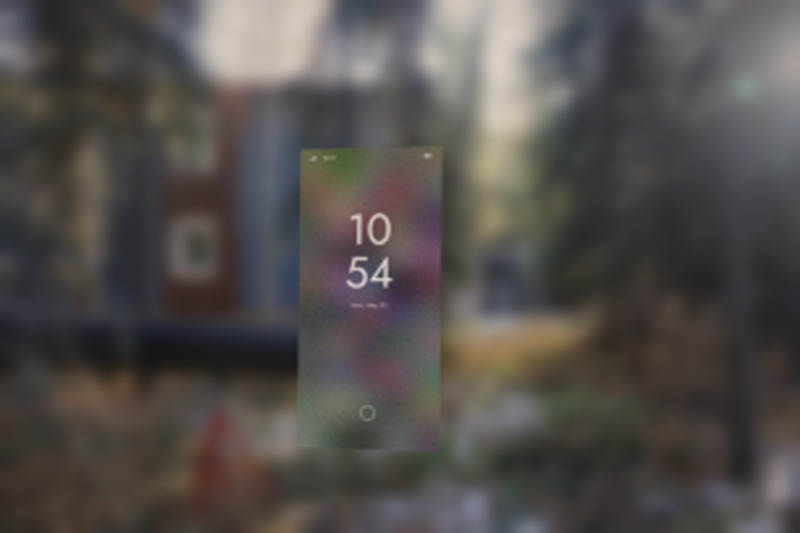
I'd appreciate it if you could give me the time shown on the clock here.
10:54
